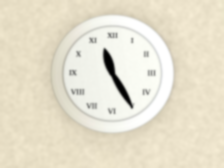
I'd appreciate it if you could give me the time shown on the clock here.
11:25
